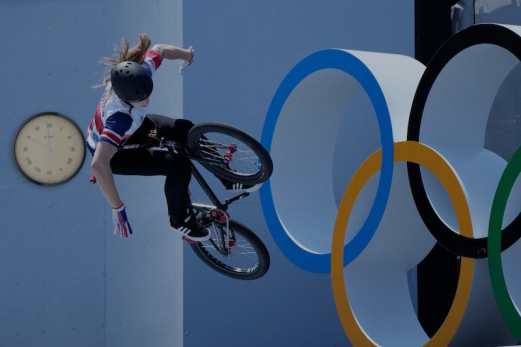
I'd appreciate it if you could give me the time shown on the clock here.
9:59
